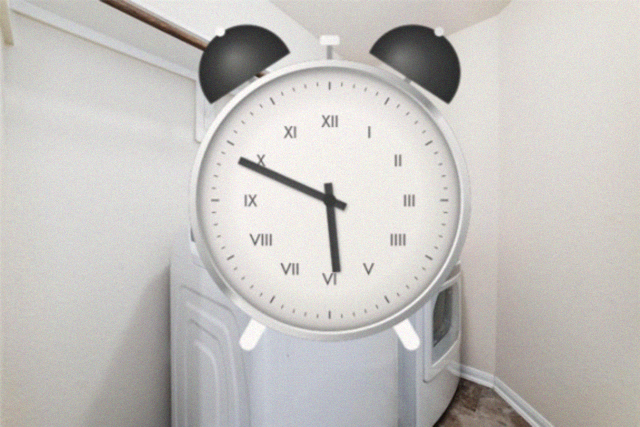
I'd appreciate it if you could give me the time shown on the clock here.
5:49
